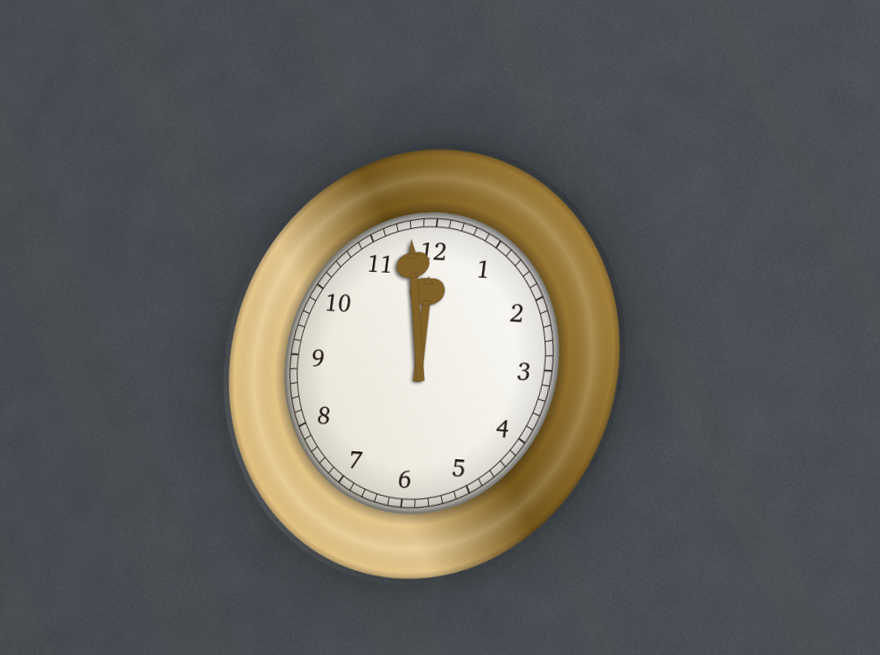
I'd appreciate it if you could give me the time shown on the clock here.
11:58
